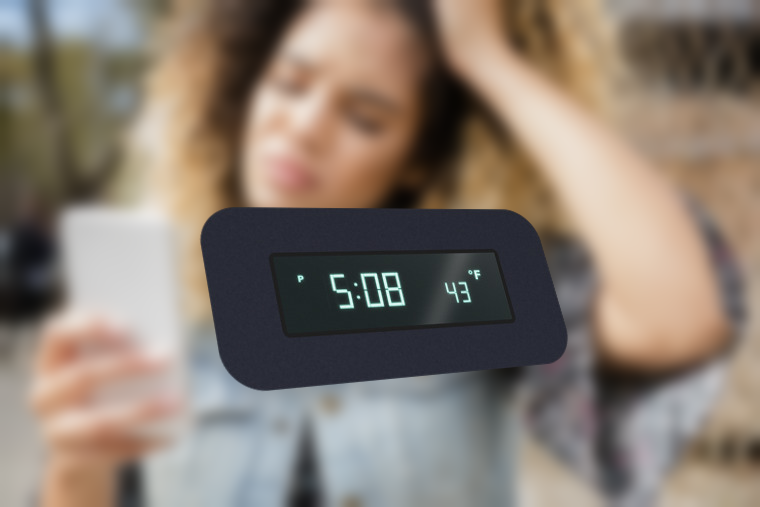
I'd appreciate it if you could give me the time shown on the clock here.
5:08
